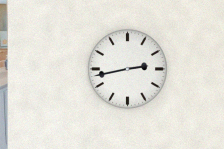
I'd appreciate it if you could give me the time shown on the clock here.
2:43
